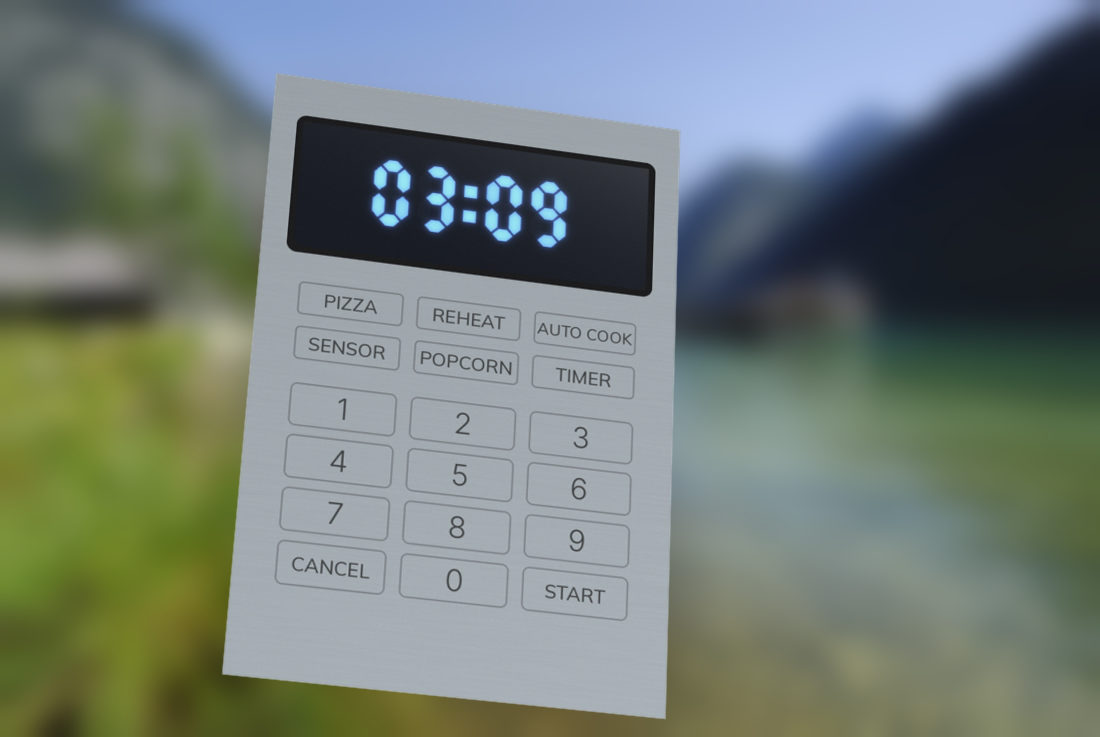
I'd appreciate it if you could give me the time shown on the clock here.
3:09
